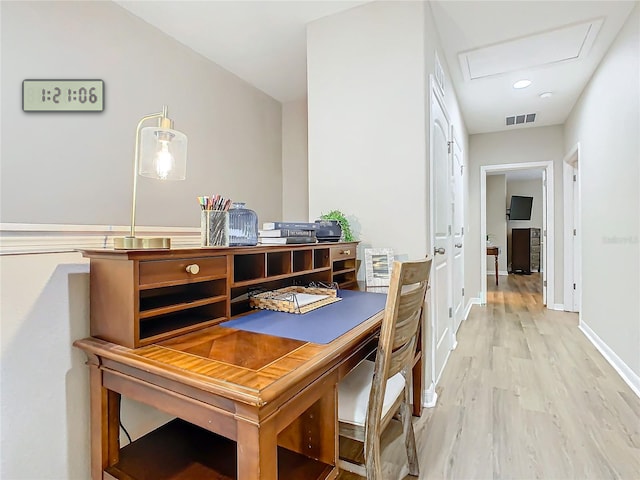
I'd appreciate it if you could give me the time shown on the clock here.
1:21:06
